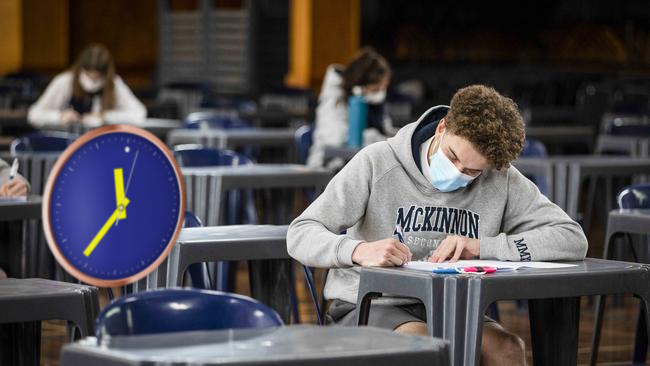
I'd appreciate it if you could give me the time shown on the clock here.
11:36:02
